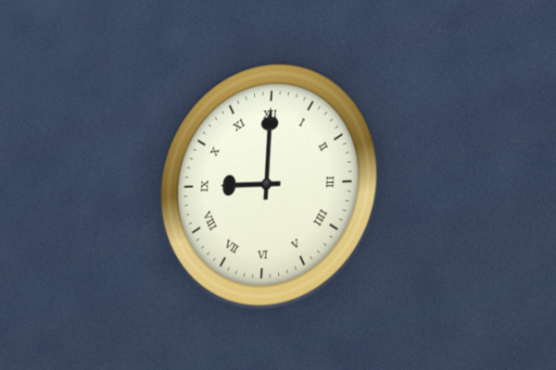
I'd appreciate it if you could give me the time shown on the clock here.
9:00
